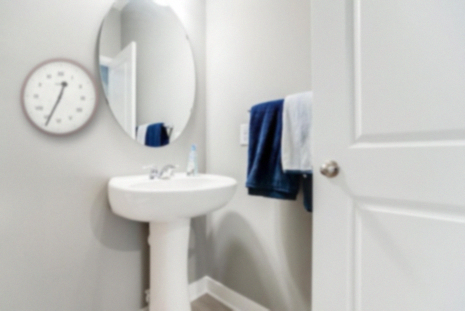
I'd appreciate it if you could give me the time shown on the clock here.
12:34
